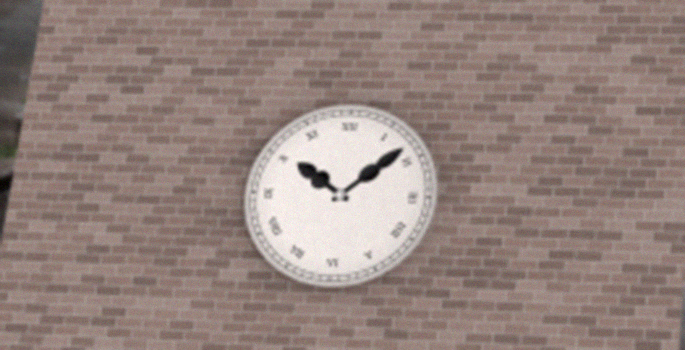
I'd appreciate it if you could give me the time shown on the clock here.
10:08
